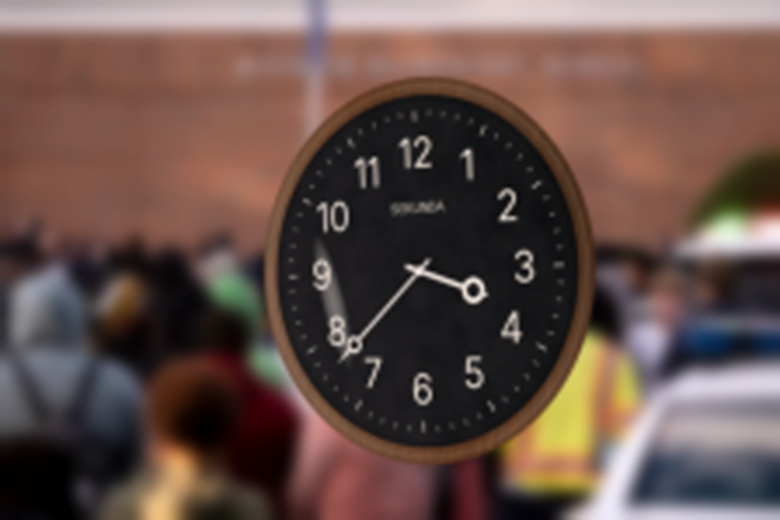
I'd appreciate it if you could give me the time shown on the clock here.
3:38
